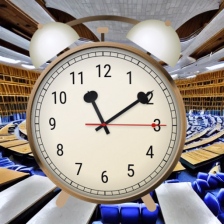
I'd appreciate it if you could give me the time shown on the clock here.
11:09:15
